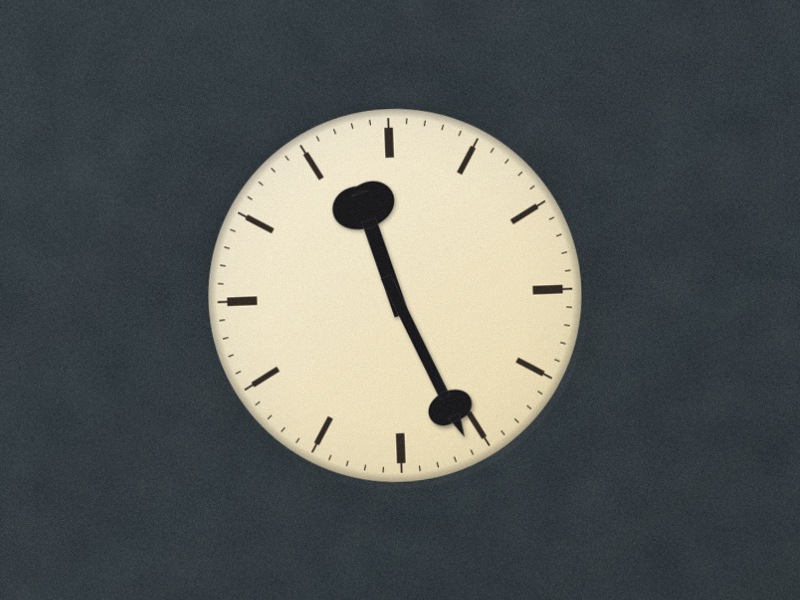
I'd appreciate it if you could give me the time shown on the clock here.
11:26
